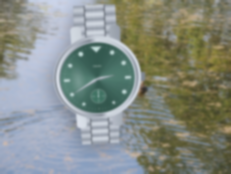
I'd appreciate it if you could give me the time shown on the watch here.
2:40
